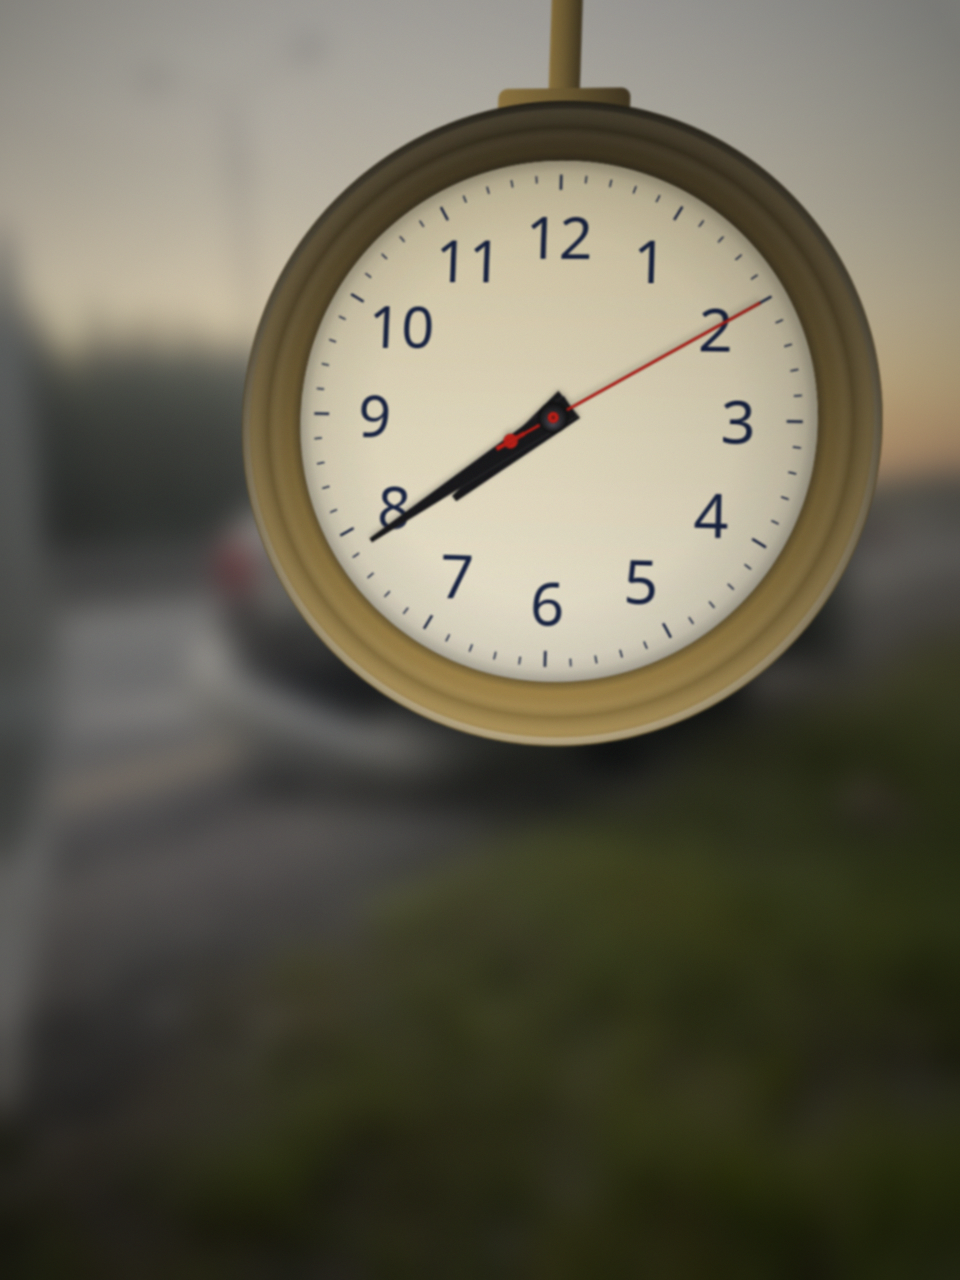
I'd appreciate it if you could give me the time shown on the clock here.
7:39:10
